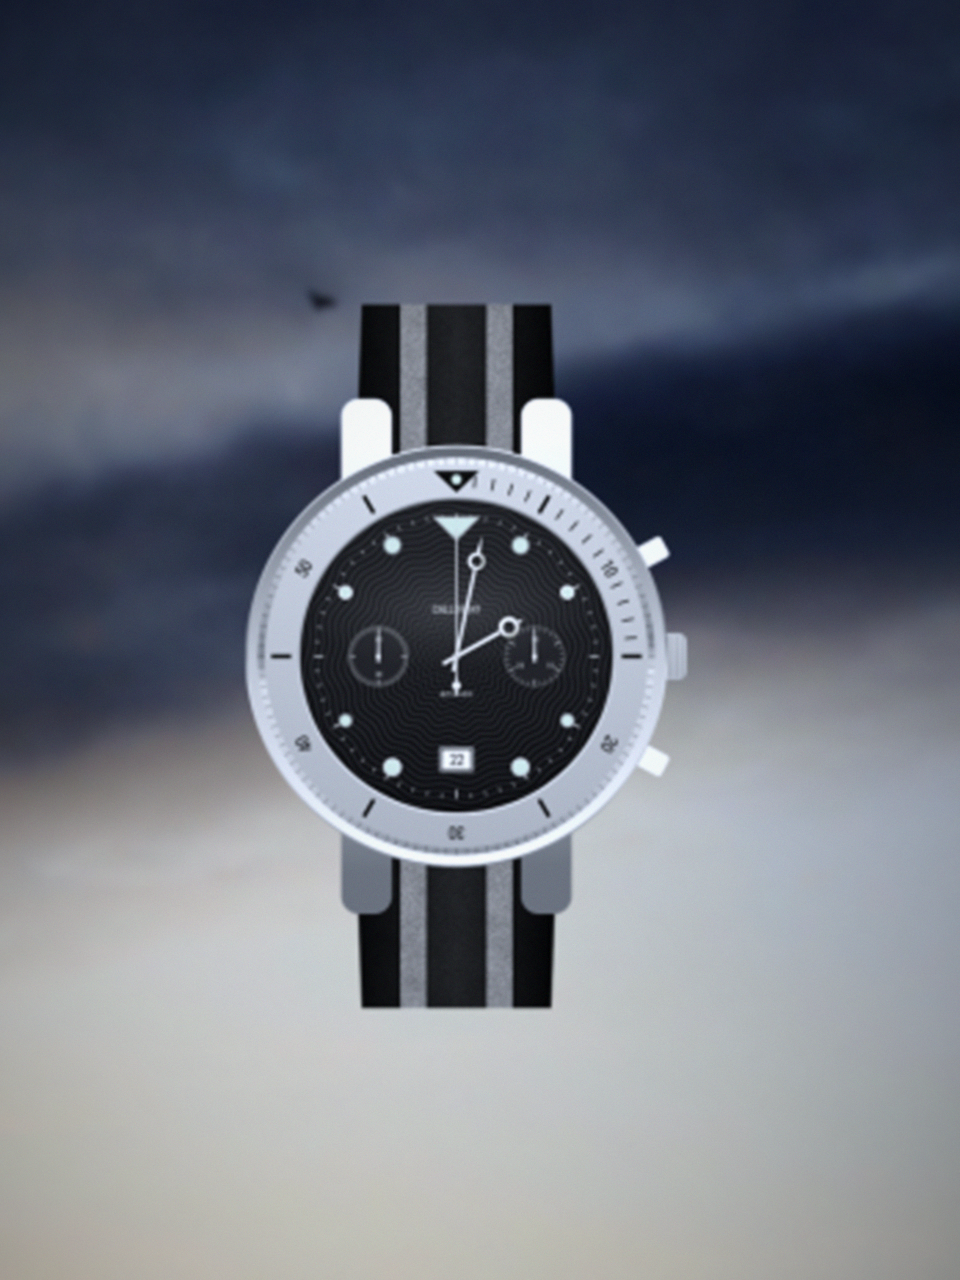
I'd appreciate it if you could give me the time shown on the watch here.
2:02
